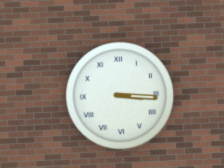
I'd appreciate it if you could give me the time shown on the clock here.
3:16
